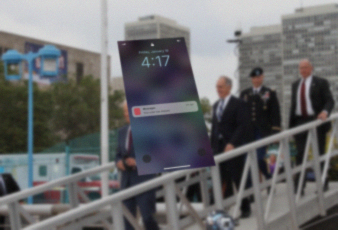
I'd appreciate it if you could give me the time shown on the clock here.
4:17
